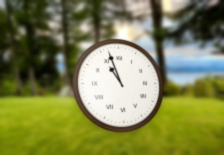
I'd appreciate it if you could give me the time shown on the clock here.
10:57
